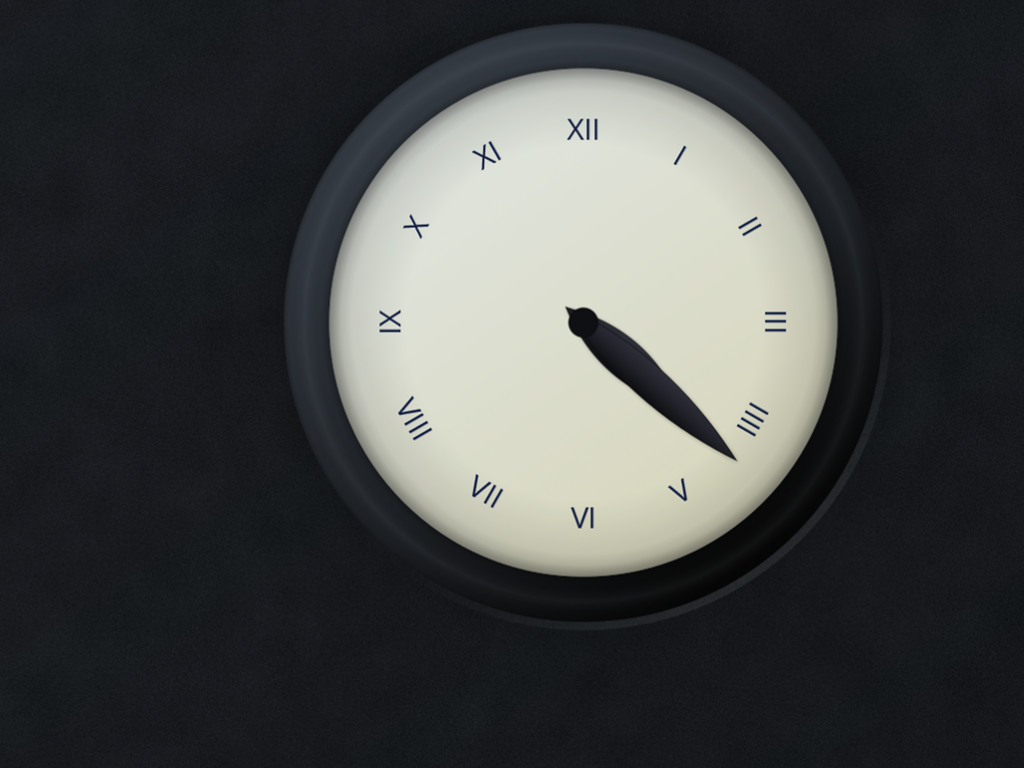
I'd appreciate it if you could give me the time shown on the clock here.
4:22
